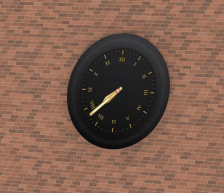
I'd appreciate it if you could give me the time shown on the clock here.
7:38
